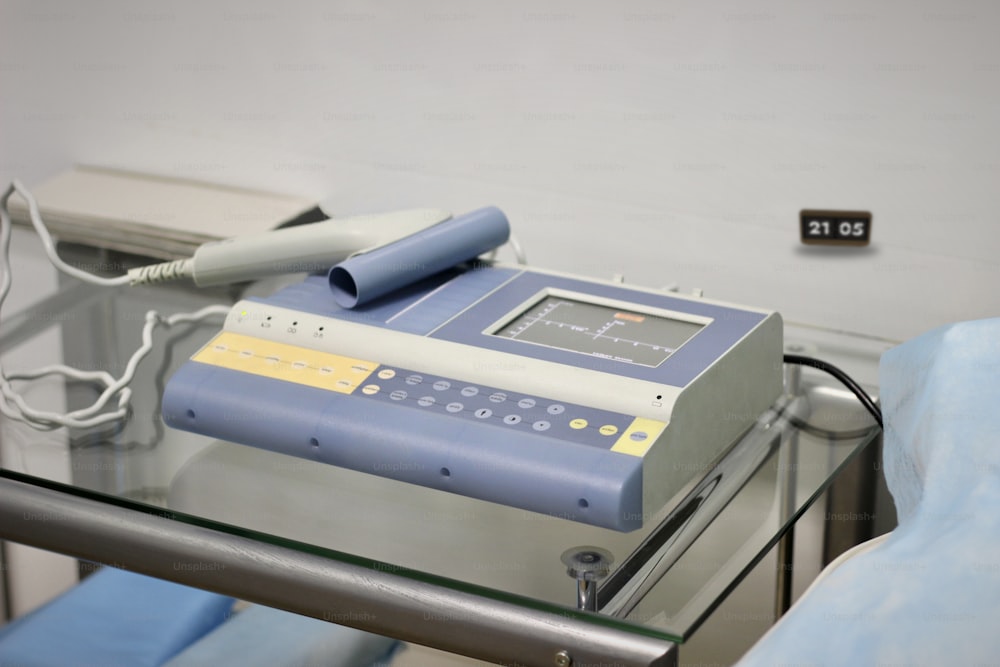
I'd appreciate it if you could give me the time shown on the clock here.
21:05
